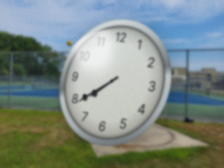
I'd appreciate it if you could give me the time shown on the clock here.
7:39
